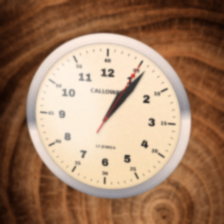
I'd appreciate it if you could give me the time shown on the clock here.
1:06:05
